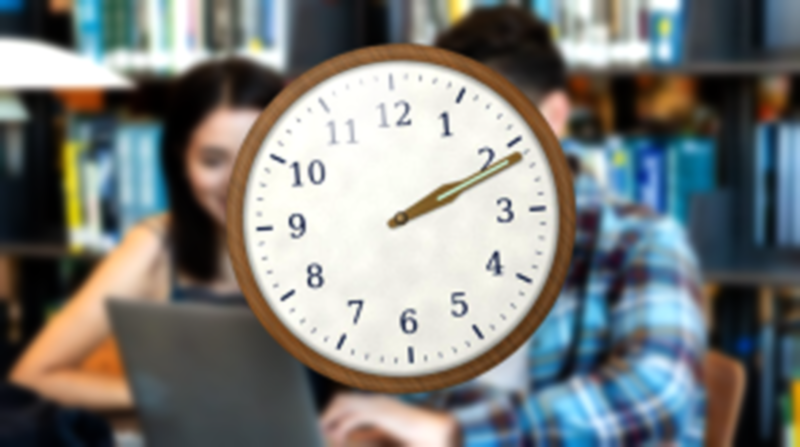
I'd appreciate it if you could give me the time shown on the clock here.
2:11
